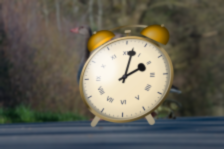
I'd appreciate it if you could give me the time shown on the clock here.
2:02
